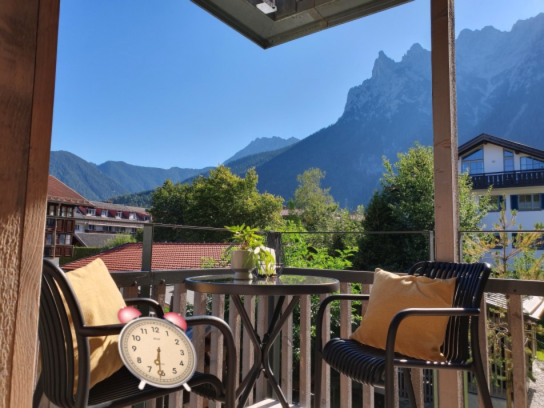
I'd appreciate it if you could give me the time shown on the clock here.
6:31
